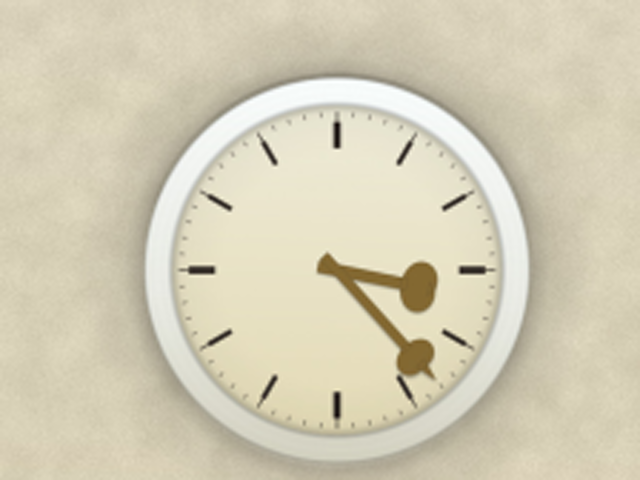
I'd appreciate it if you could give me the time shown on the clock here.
3:23
